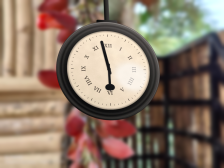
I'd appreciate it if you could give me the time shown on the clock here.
5:58
